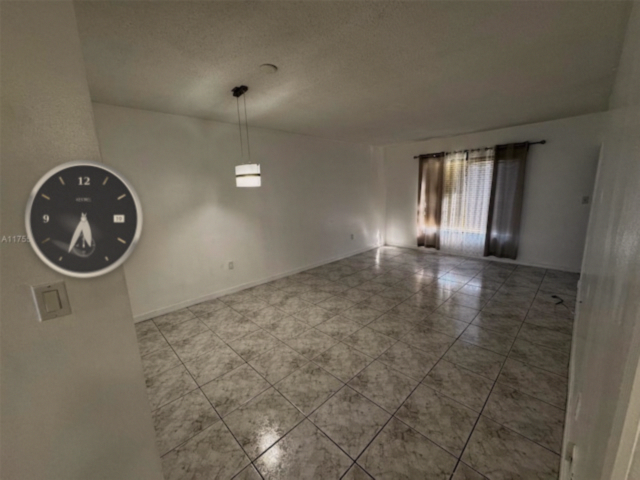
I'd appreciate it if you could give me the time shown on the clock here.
5:34
